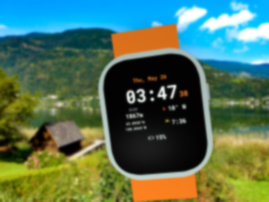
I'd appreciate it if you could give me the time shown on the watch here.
3:47
